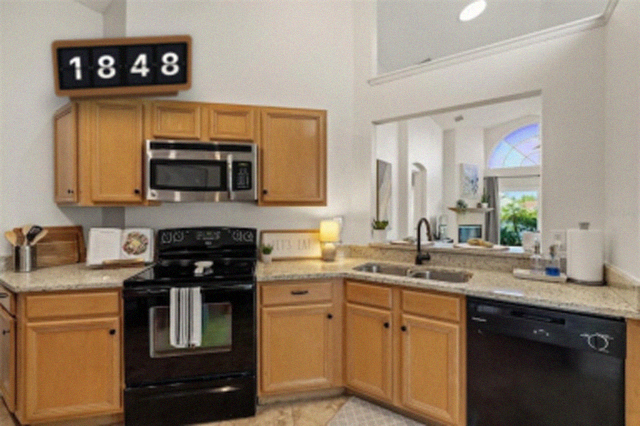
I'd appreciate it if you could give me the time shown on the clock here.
18:48
